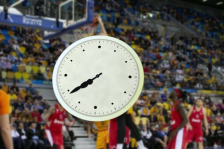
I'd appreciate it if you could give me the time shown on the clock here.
7:39
